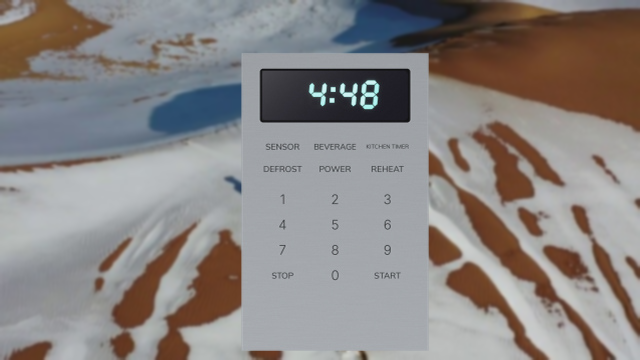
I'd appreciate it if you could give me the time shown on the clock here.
4:48
